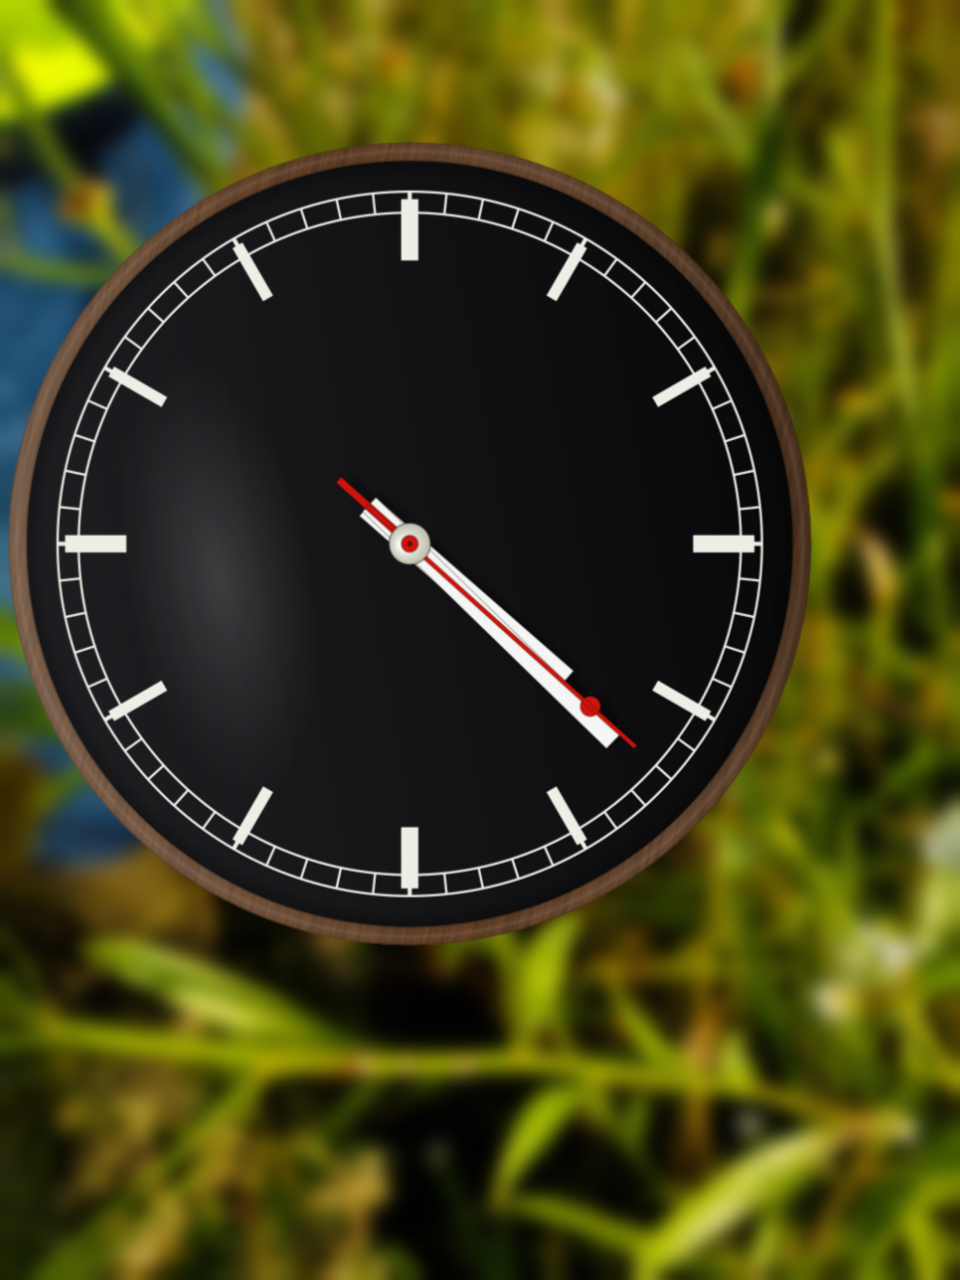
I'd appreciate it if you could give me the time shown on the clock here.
4:22:22
